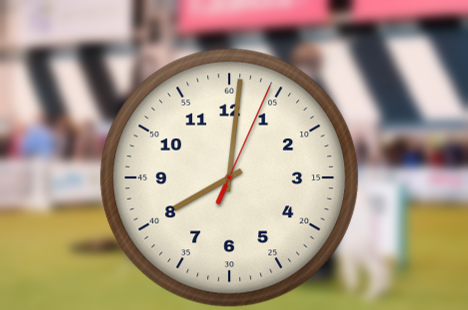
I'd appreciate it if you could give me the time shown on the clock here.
8:01:04
